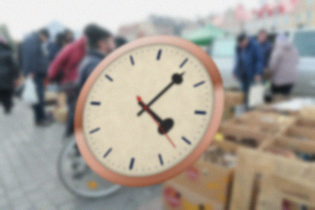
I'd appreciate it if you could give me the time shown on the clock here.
4:06:22
